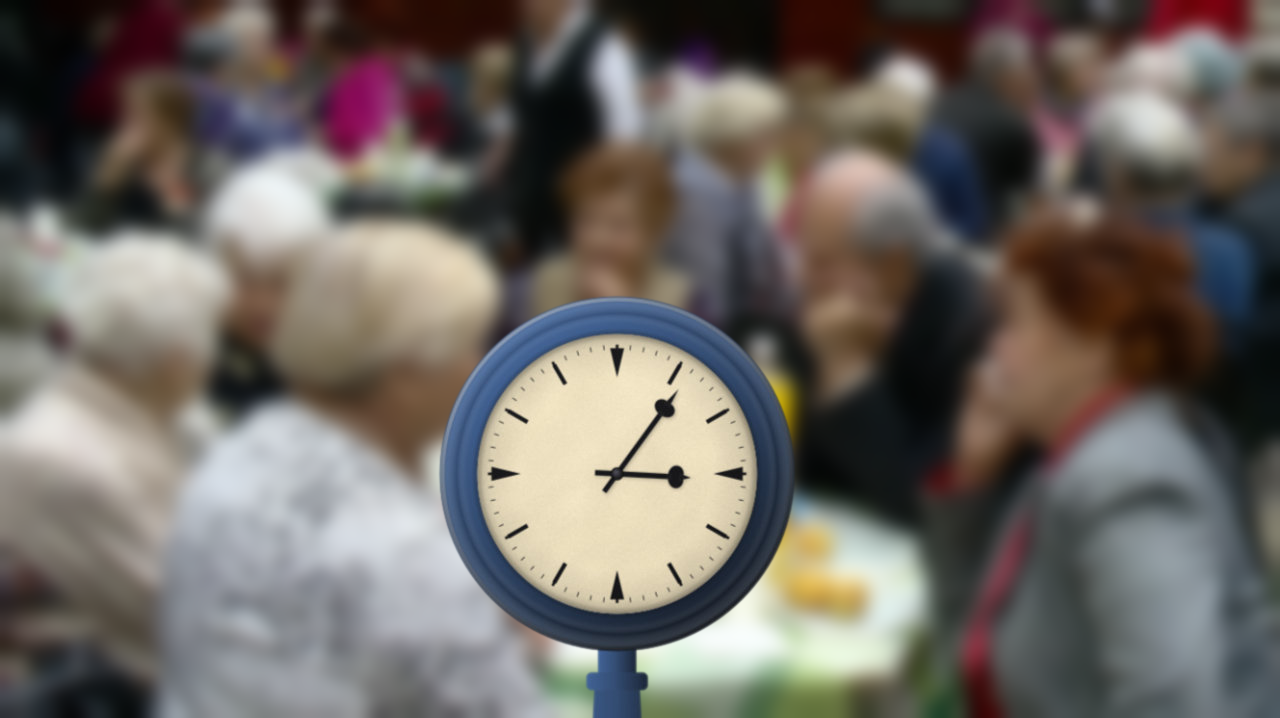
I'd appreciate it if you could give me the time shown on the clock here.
3:06
